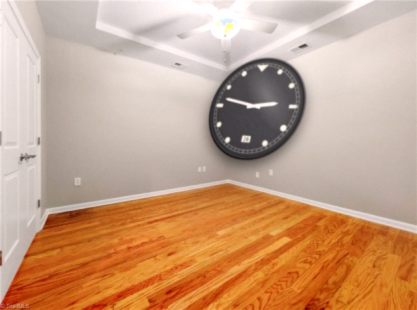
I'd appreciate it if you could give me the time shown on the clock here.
2:47
